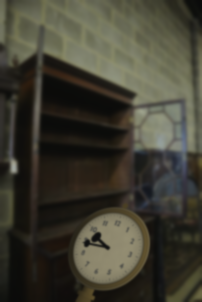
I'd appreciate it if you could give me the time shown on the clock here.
9:44
